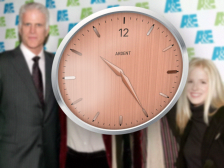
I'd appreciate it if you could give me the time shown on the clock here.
10:25
